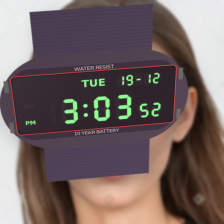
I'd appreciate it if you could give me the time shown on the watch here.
3:03:52
